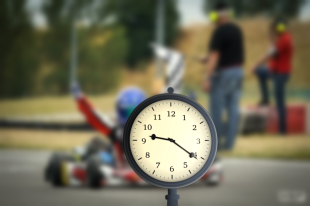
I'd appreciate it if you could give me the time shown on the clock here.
9:21
